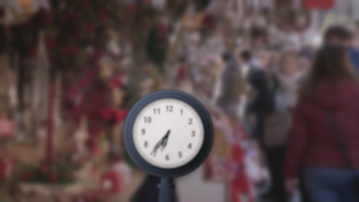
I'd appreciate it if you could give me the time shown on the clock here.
6:36
